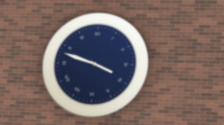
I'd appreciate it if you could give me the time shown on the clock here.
3:48
